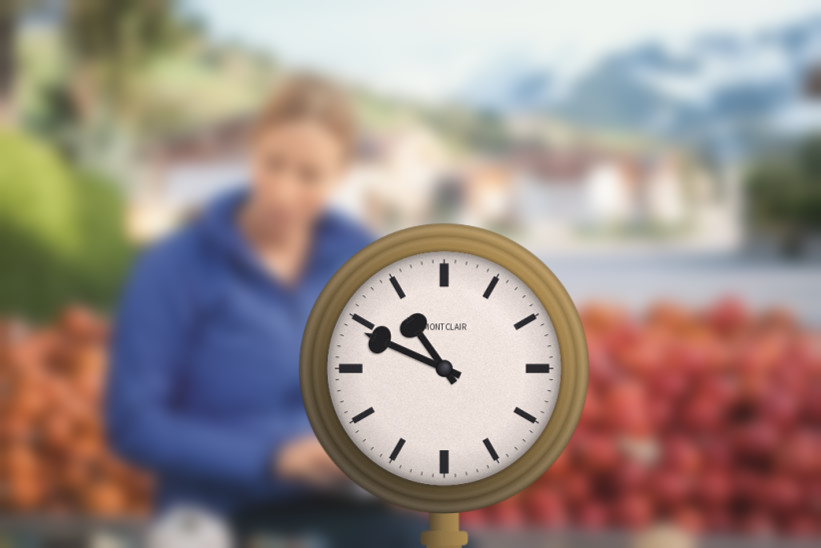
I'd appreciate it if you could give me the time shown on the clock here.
10:49
